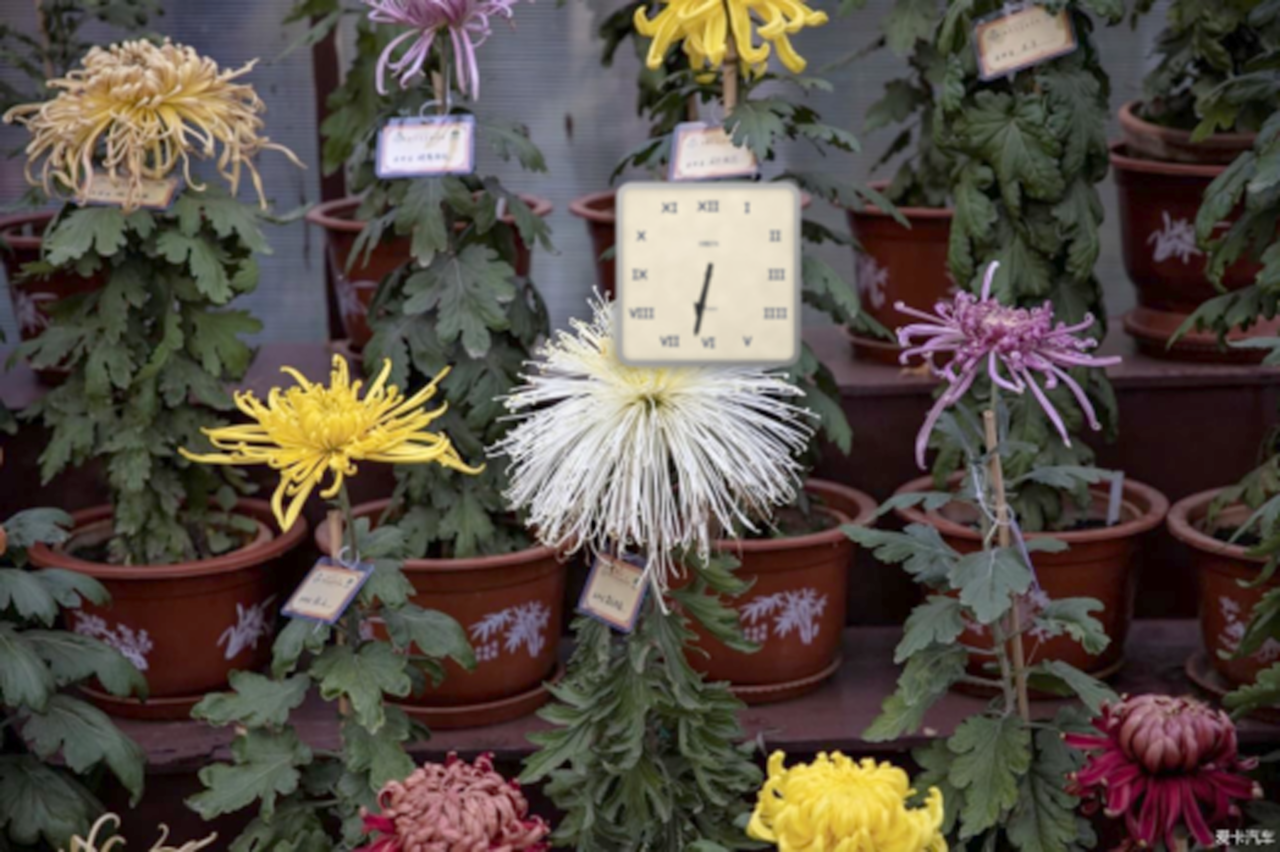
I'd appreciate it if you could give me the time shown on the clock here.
6:32
